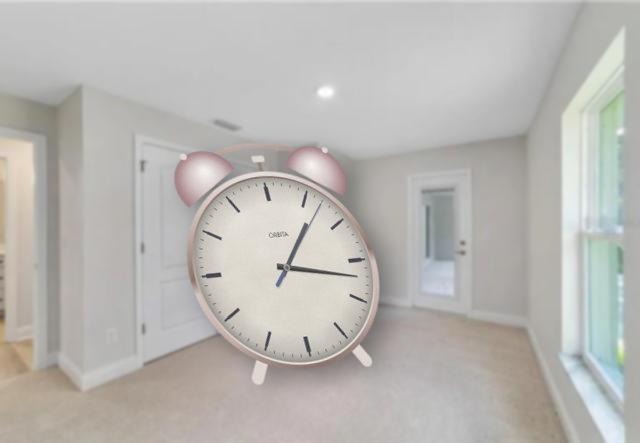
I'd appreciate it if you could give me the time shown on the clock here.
1:17:07
